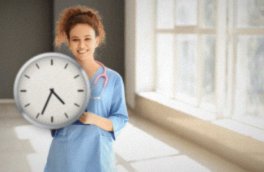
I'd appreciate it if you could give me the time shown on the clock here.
4:34
